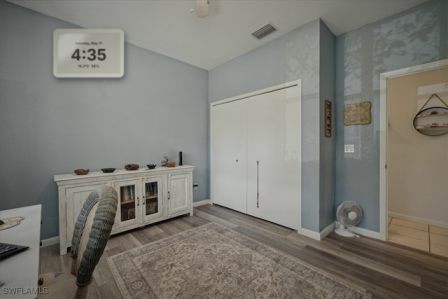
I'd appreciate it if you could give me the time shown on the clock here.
4:35
